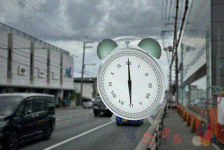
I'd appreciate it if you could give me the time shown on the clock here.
6:00
